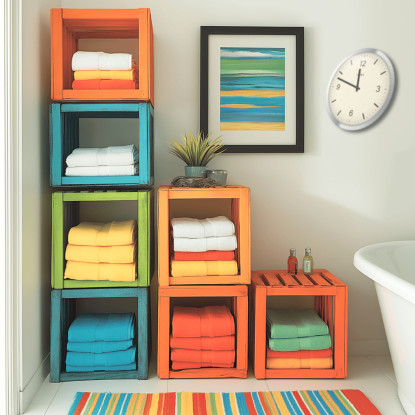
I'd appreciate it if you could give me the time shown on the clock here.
11:48
